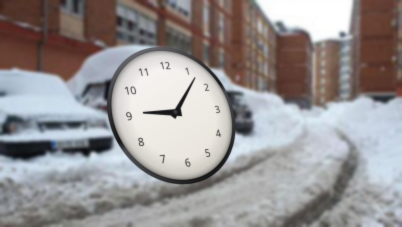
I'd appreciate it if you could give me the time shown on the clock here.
9:07
